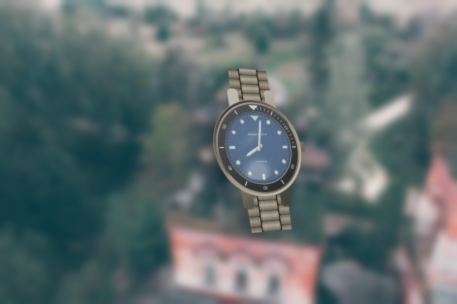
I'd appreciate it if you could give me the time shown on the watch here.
8:02
